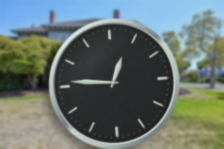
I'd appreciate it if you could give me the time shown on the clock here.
12:46
